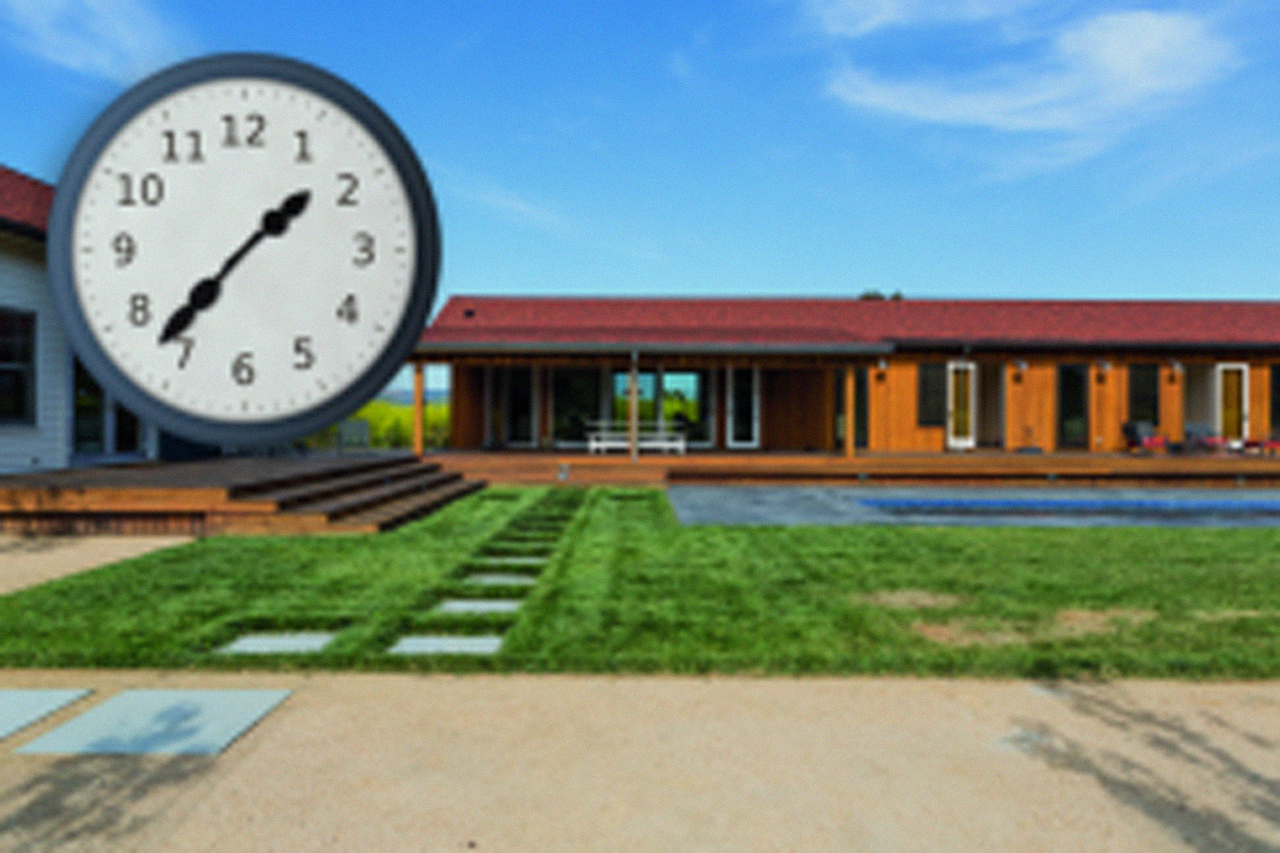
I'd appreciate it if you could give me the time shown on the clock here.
1:37
